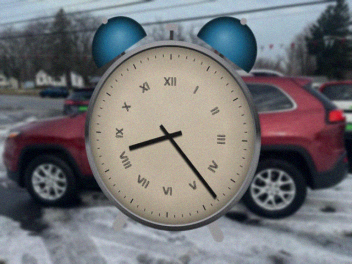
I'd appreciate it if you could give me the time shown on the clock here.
8:23
